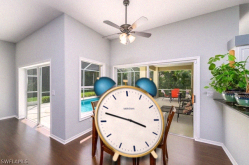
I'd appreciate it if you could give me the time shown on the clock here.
3:48
